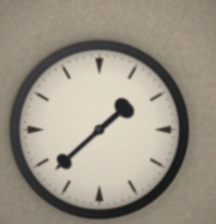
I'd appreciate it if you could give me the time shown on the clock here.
1:38
